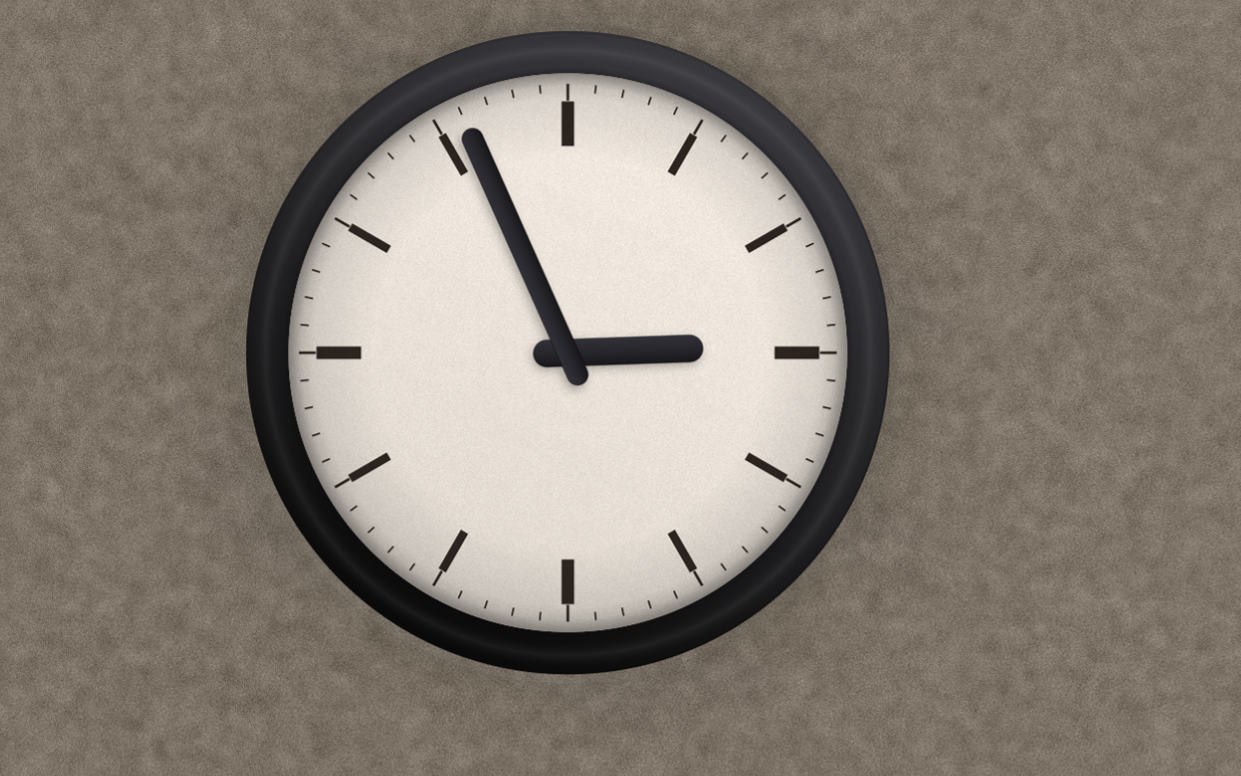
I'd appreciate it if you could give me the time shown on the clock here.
2:56
